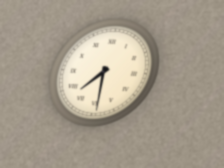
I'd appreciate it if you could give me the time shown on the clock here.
7:29
